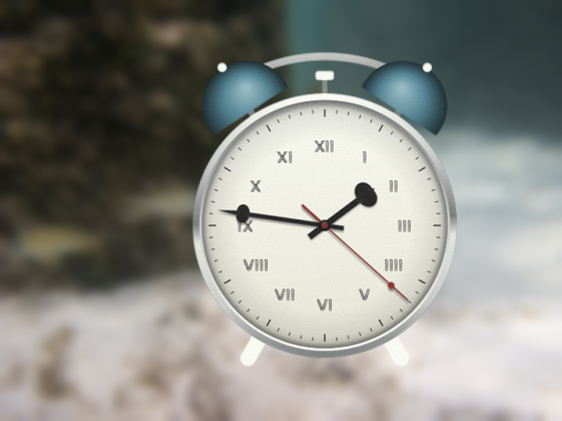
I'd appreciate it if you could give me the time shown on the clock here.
1:46:22
